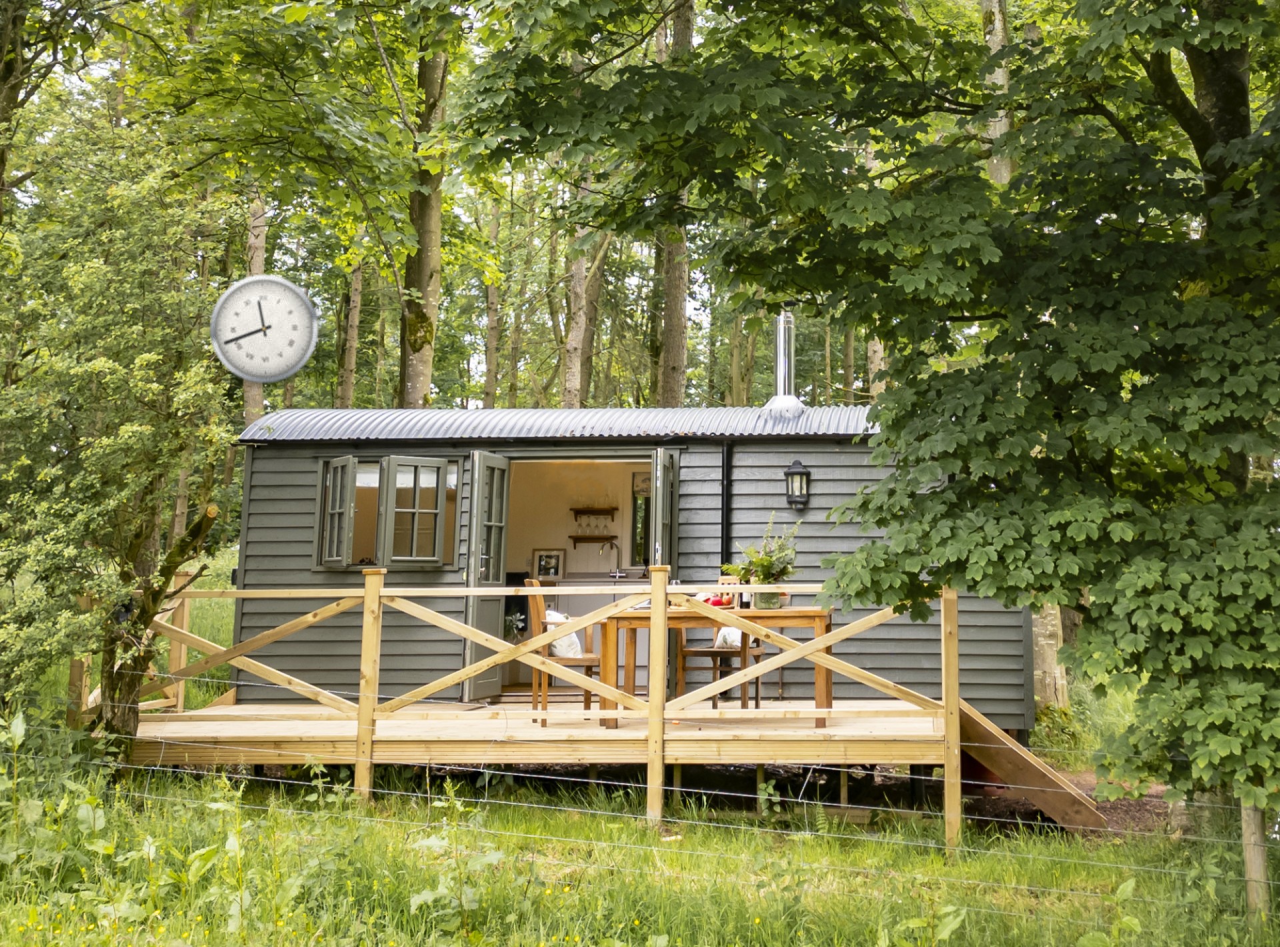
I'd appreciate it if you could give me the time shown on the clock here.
11:42
